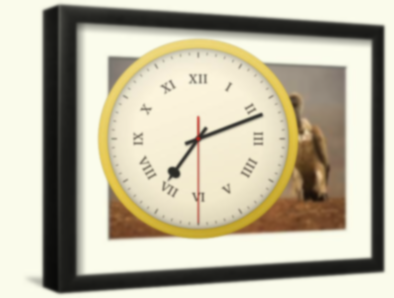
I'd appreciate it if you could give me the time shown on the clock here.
7:11:30
